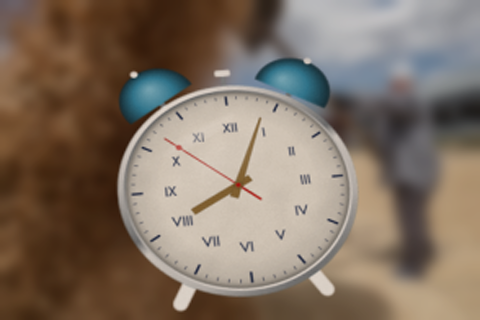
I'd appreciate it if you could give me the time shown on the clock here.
8:03:52
